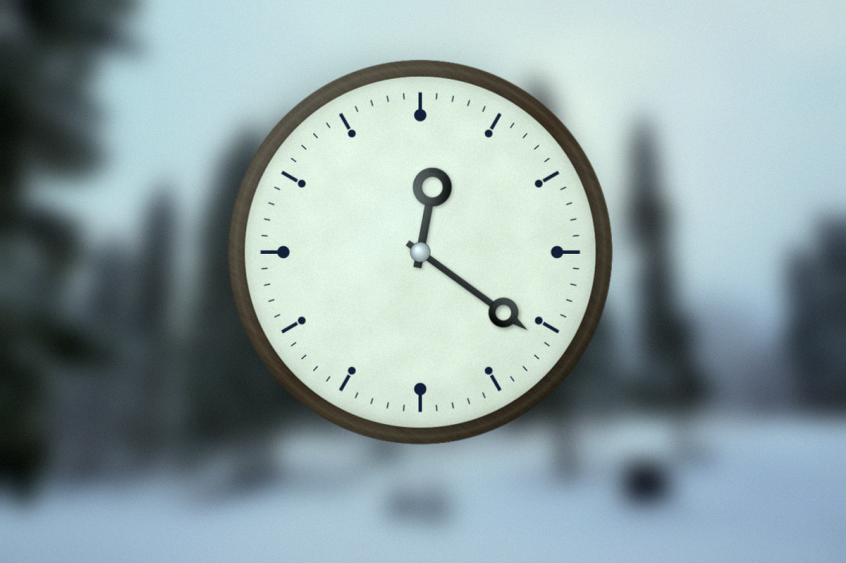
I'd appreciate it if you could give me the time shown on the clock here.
12:21
